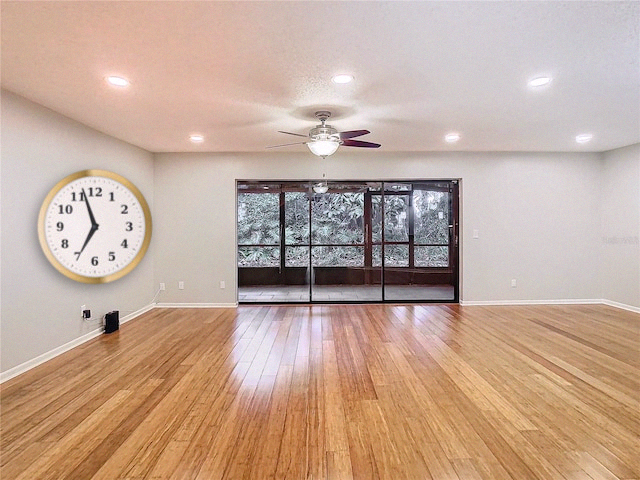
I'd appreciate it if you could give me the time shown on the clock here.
6:57
